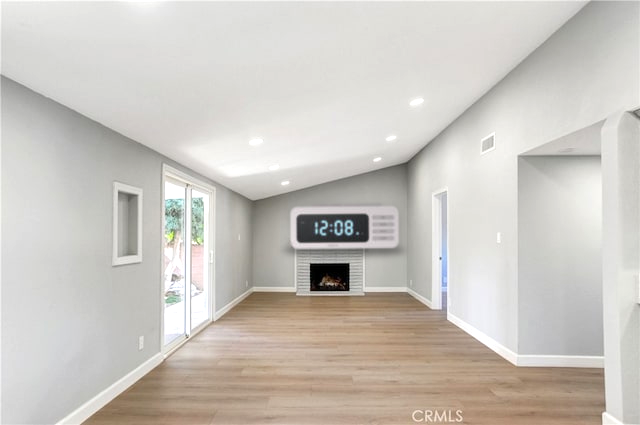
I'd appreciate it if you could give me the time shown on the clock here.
12:08
